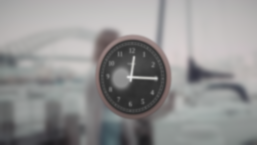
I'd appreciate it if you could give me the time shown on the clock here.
12:15
